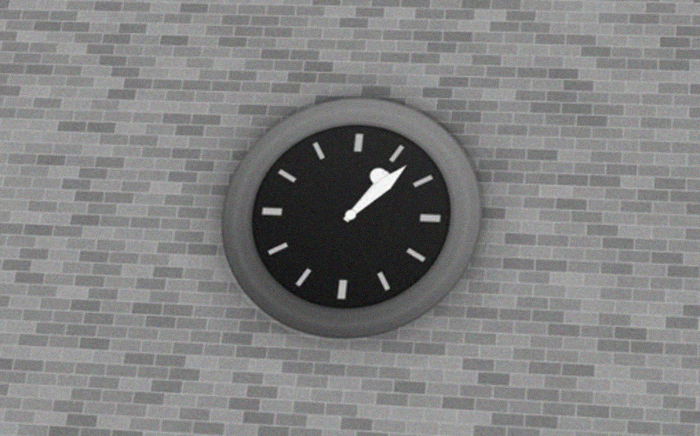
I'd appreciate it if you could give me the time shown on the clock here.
1:07
